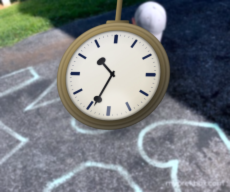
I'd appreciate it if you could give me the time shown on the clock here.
10:34
